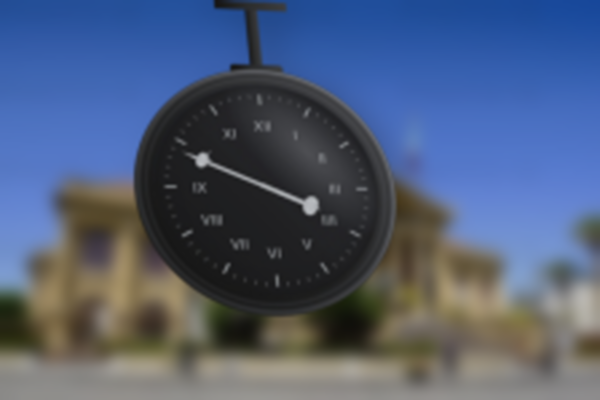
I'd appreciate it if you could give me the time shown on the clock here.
3:49
